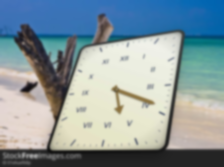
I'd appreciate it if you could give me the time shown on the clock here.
5:19
